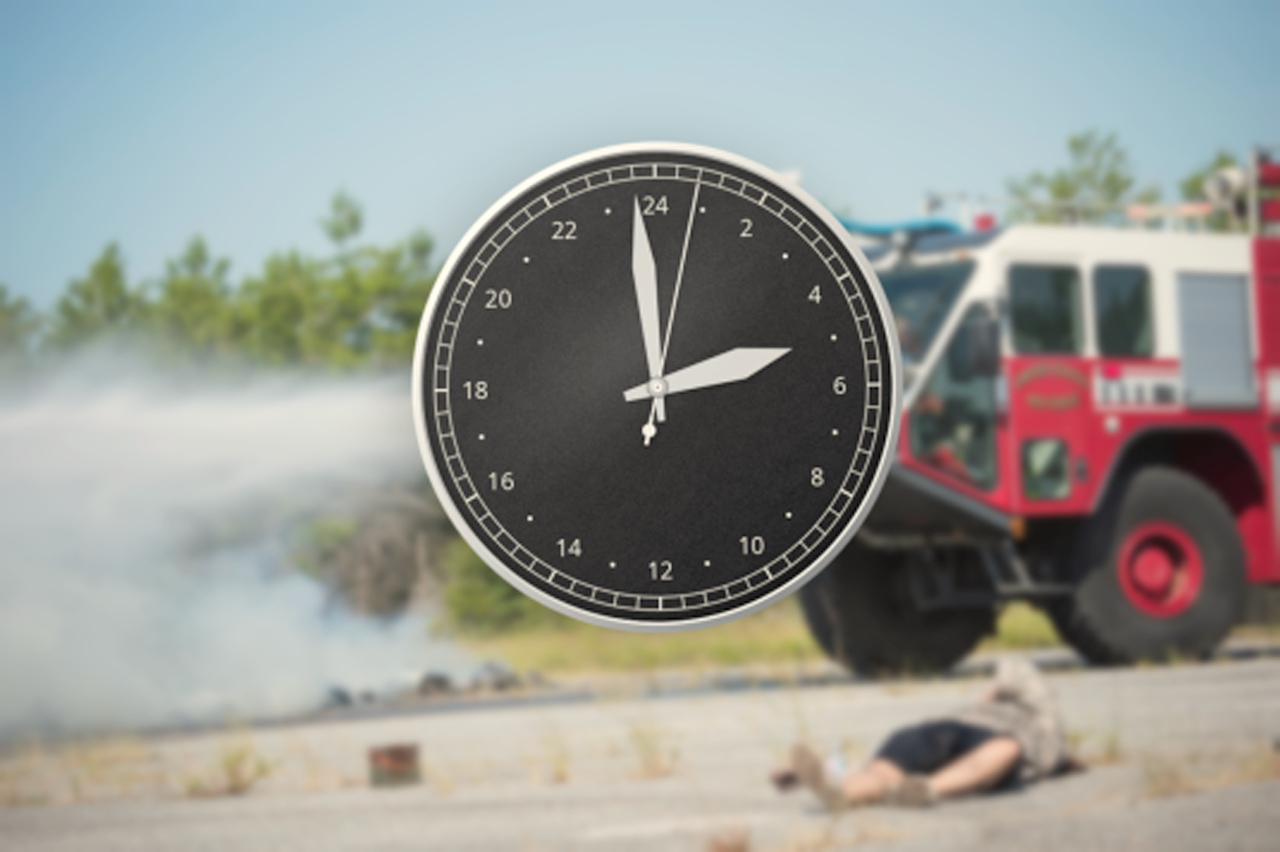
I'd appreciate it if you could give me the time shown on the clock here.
4:59:02
